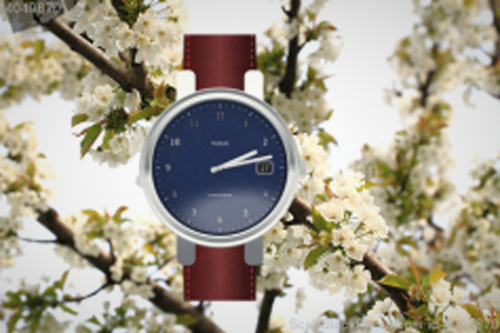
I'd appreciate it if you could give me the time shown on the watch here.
2:13
